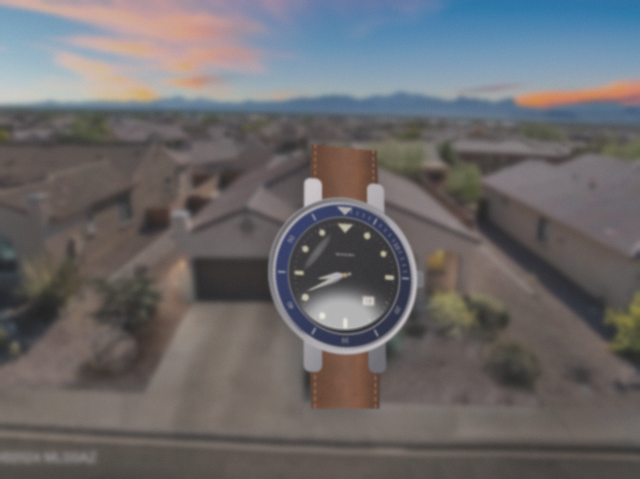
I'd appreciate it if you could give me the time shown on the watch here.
8:41
